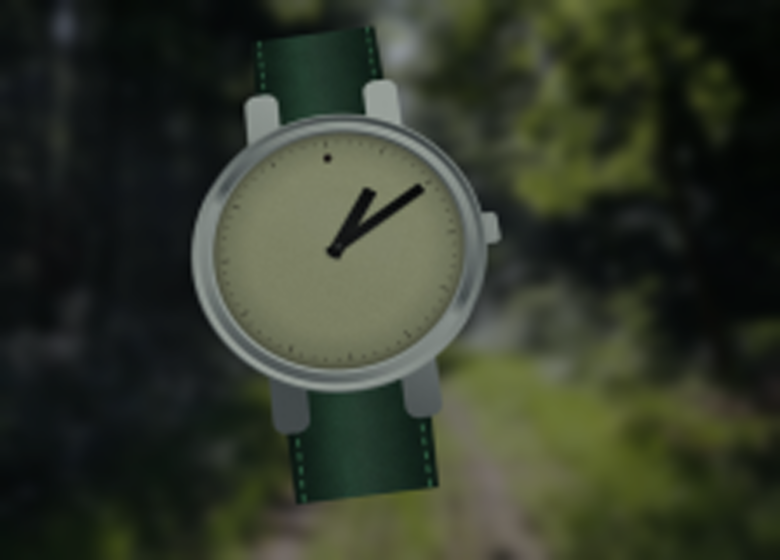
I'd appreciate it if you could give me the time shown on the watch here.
1:10
